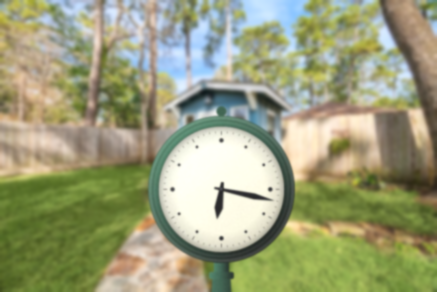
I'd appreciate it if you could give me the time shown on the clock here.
6:17
